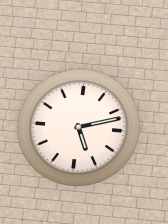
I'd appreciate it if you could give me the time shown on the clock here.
5:12
